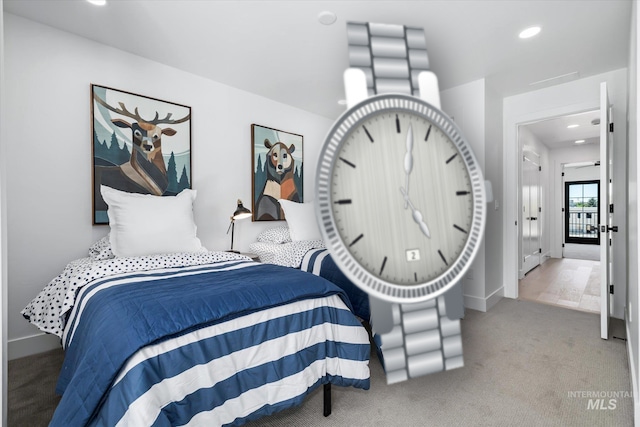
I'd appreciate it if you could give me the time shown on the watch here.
5:02
